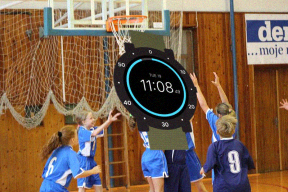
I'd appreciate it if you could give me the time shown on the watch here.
11:08
